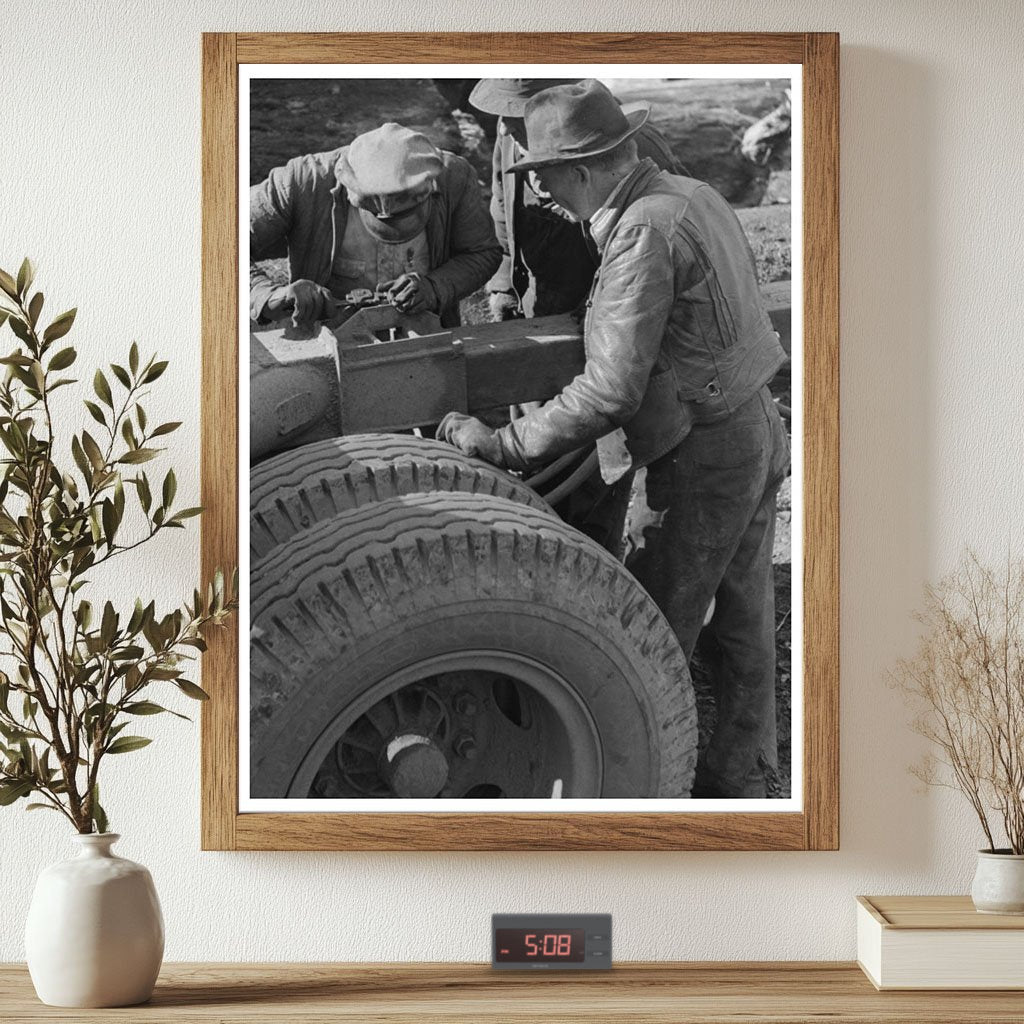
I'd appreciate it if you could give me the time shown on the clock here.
5:08
